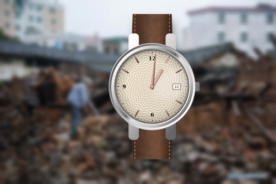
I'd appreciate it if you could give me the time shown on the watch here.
1:01
